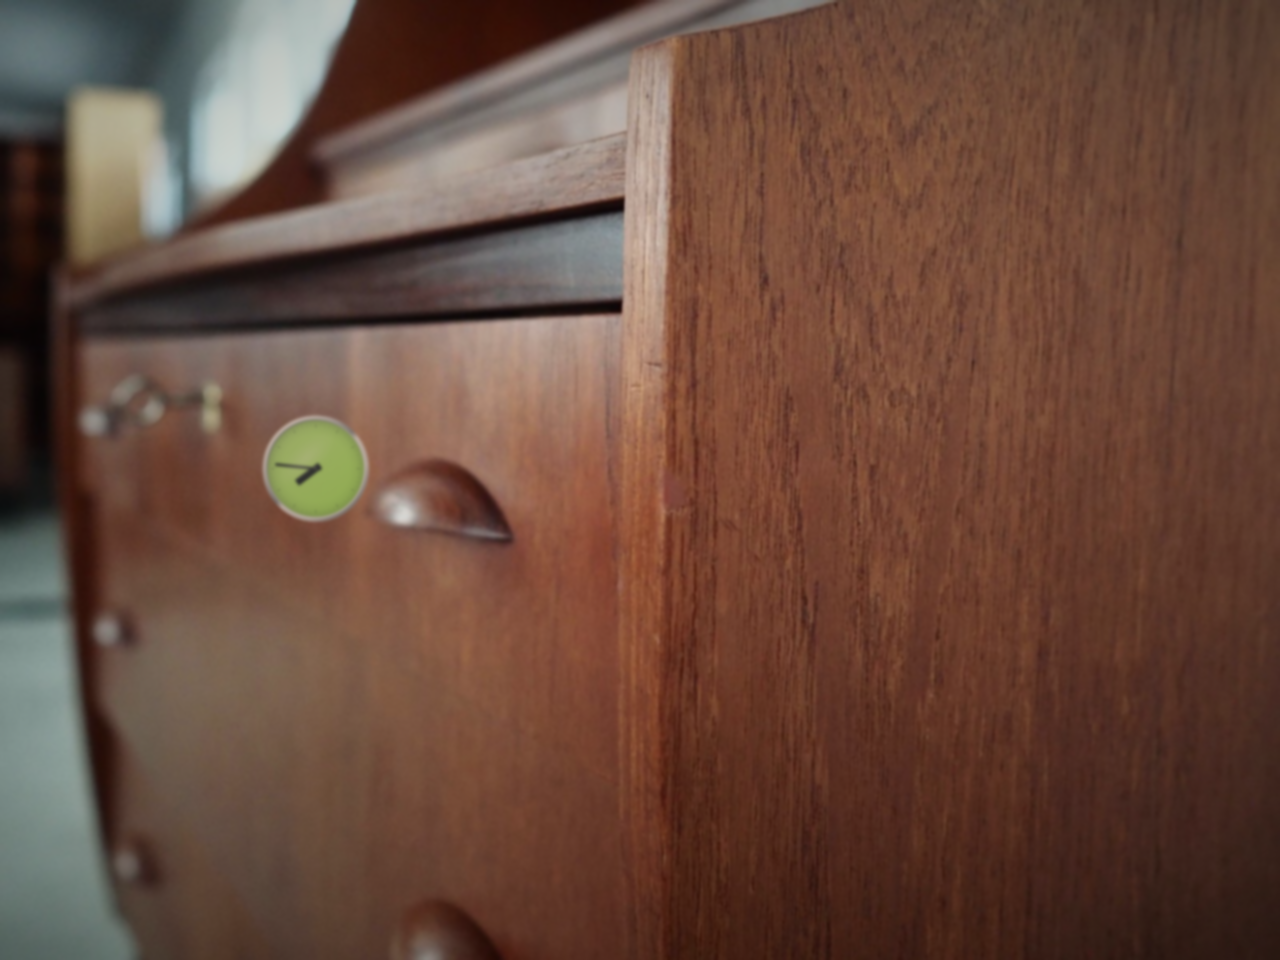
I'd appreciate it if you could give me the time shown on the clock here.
7:46
